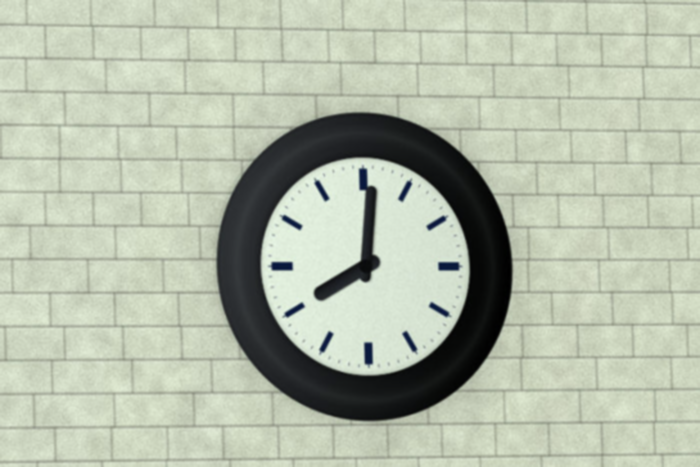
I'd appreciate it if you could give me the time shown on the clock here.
8:01
